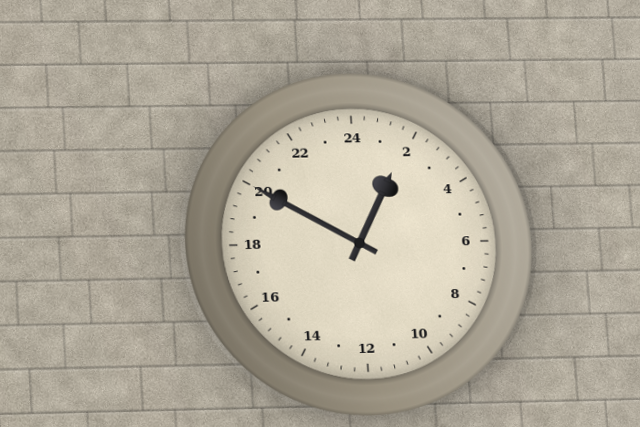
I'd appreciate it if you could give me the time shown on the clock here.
1:50
